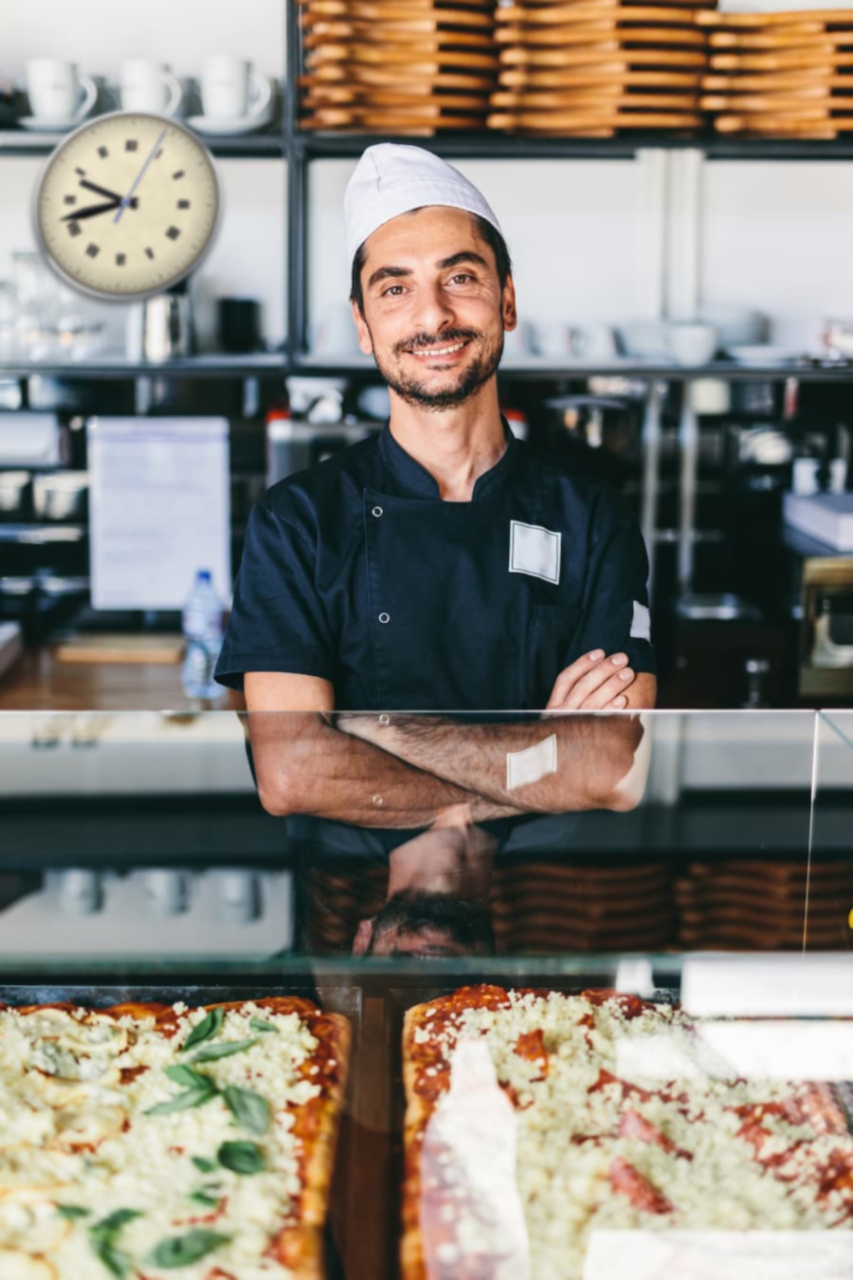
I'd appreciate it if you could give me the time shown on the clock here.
9:42:04
